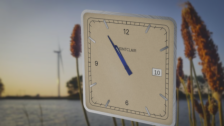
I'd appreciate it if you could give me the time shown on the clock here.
10:54
